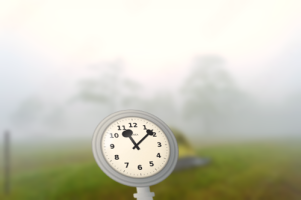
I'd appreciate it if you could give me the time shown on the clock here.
11:08
